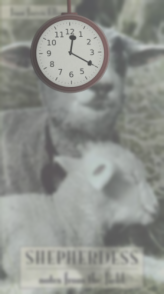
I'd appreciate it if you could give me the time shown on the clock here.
12:20
